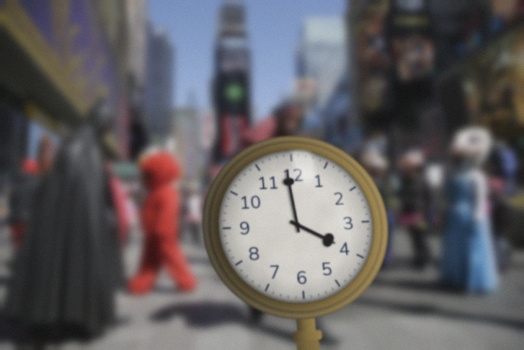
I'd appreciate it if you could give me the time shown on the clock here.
3:59
